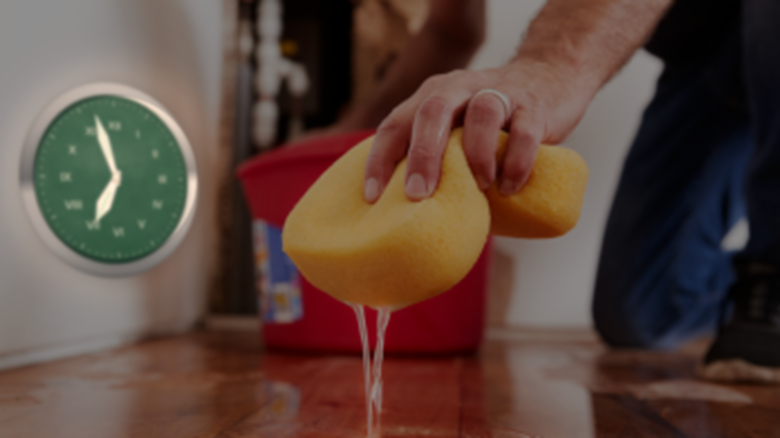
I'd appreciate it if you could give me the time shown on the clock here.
6:57
